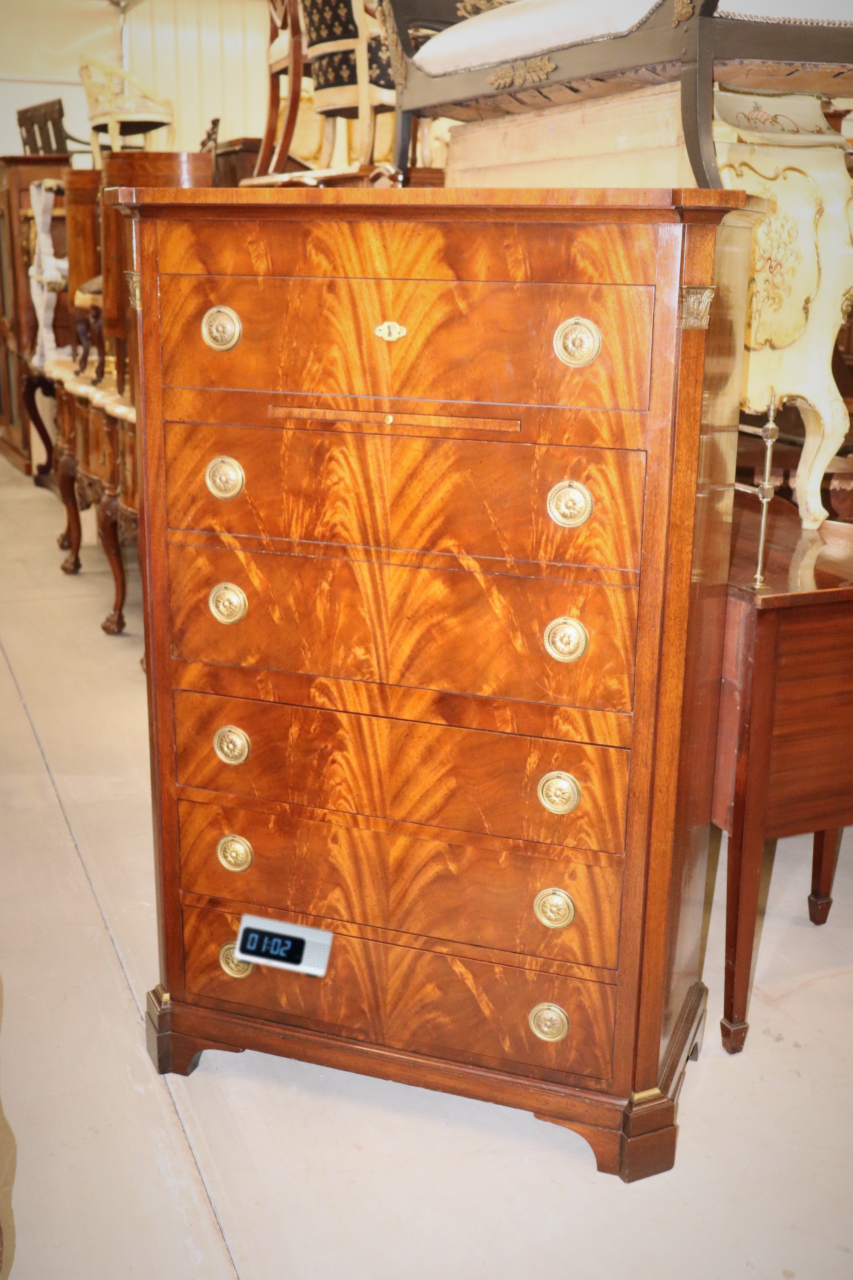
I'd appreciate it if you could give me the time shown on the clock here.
1:02
